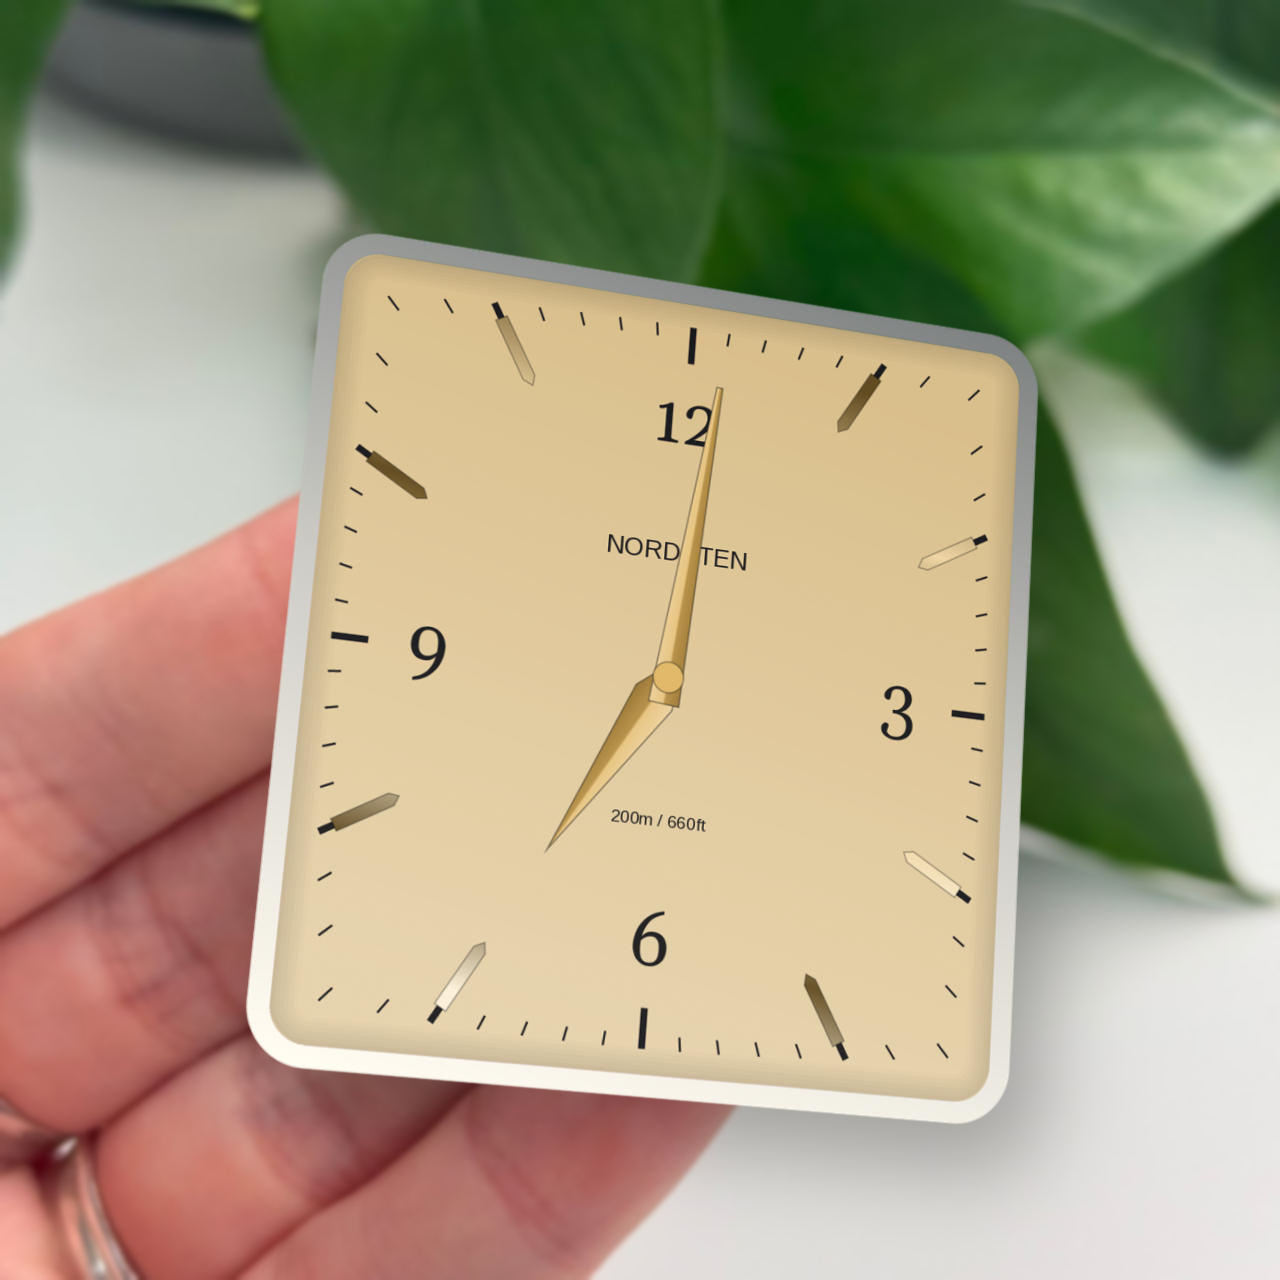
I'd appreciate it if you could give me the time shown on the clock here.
7:01
